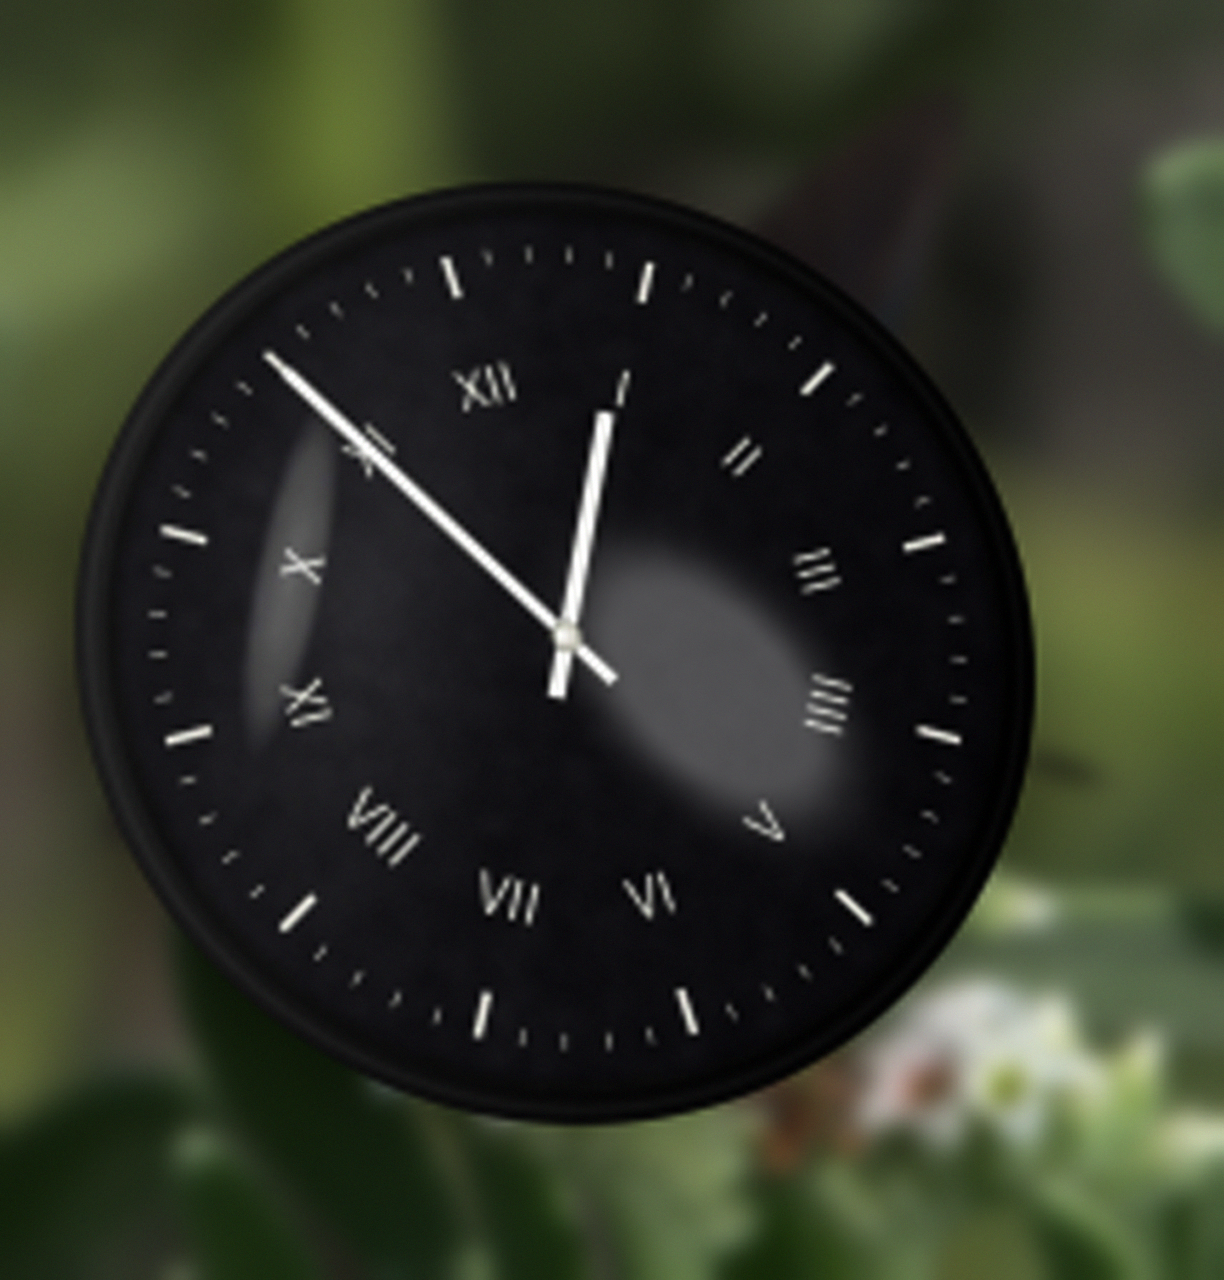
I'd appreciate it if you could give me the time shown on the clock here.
12:55
